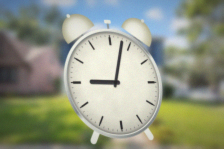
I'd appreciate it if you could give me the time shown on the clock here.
9:03
